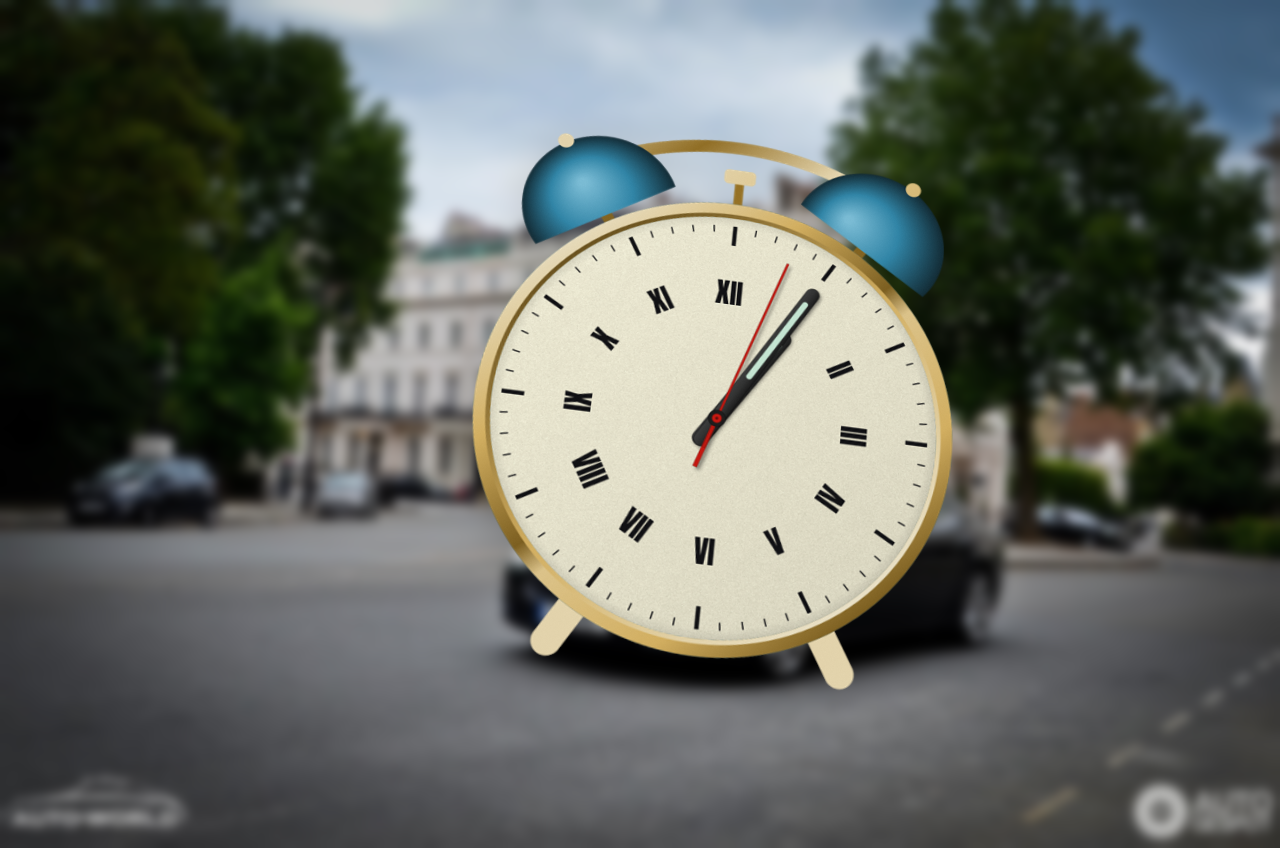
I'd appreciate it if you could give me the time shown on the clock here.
1:05:03
